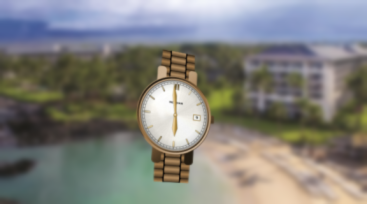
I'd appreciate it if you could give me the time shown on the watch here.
5:59
